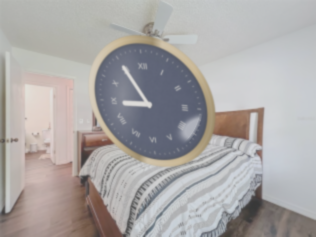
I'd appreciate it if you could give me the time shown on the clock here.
8:55
